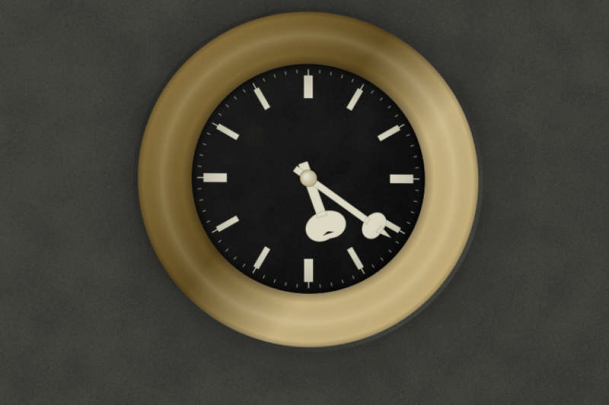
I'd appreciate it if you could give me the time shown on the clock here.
5:21
